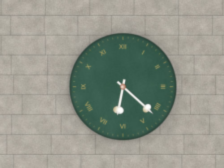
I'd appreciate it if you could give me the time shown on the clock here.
6:22
